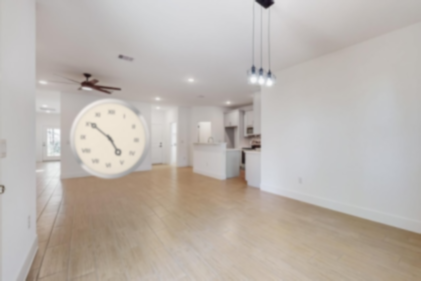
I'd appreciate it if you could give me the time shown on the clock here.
4:51
